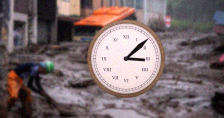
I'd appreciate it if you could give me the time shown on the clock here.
3:08
